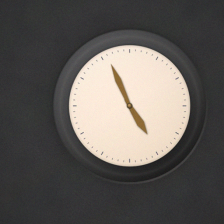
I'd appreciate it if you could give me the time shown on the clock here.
4:56
